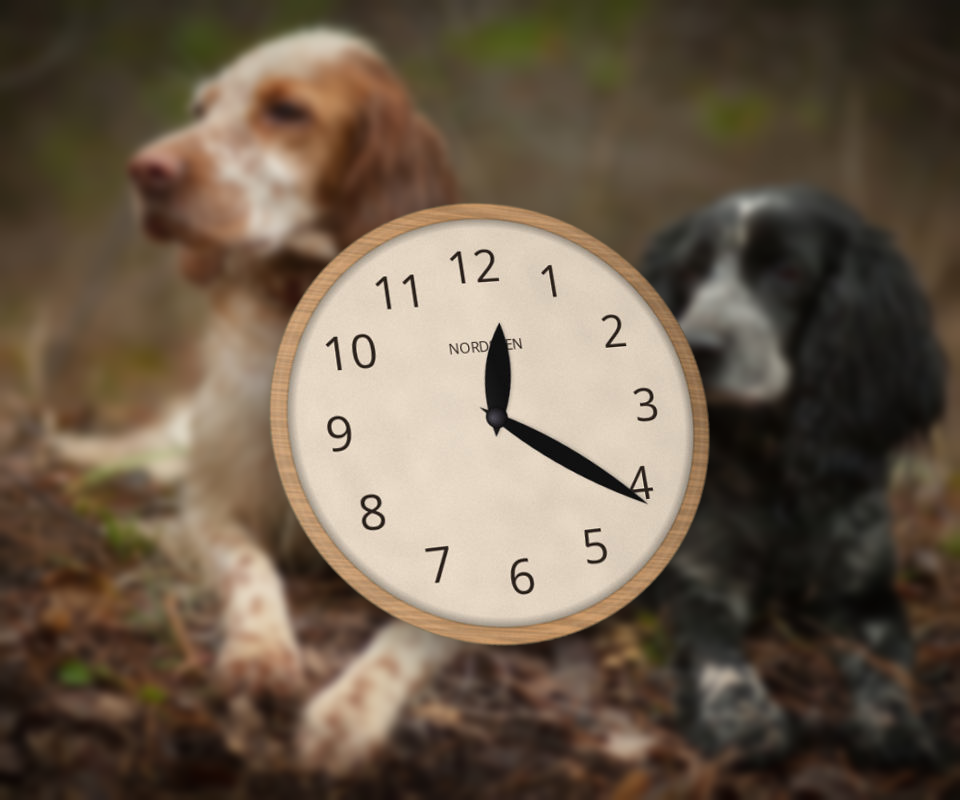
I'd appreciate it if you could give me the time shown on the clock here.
12:21
